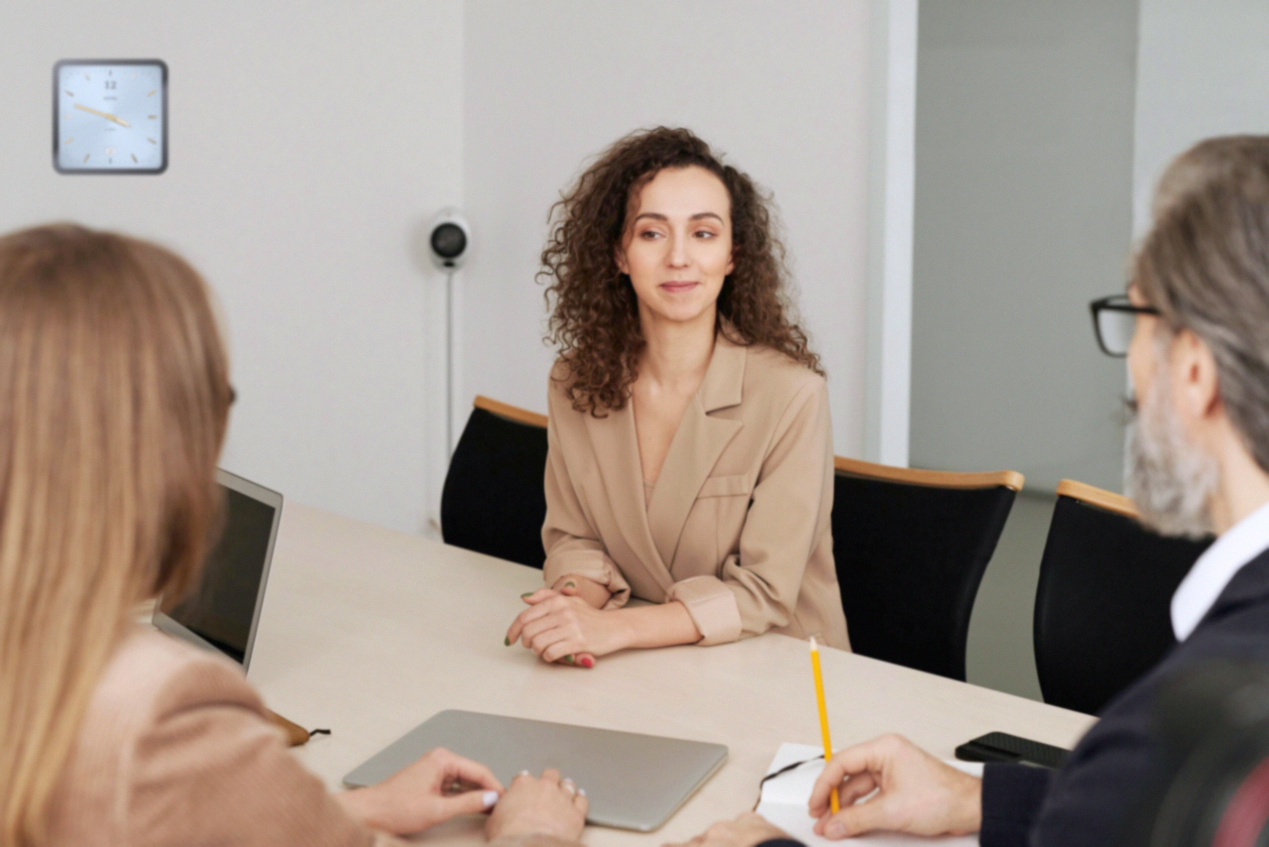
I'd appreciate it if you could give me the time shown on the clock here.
3:48
